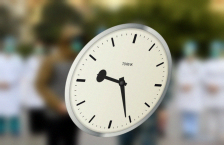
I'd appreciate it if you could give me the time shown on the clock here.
9:26
